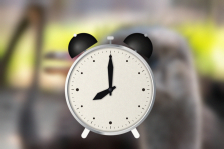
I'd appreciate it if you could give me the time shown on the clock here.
8:00
